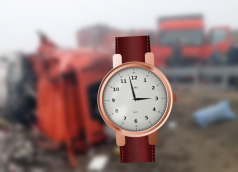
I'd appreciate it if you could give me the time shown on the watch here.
2:58
